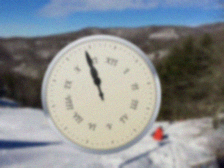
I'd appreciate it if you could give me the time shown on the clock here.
10:54
